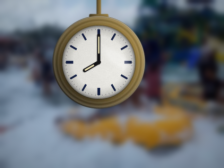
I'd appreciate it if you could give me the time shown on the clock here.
8:00
